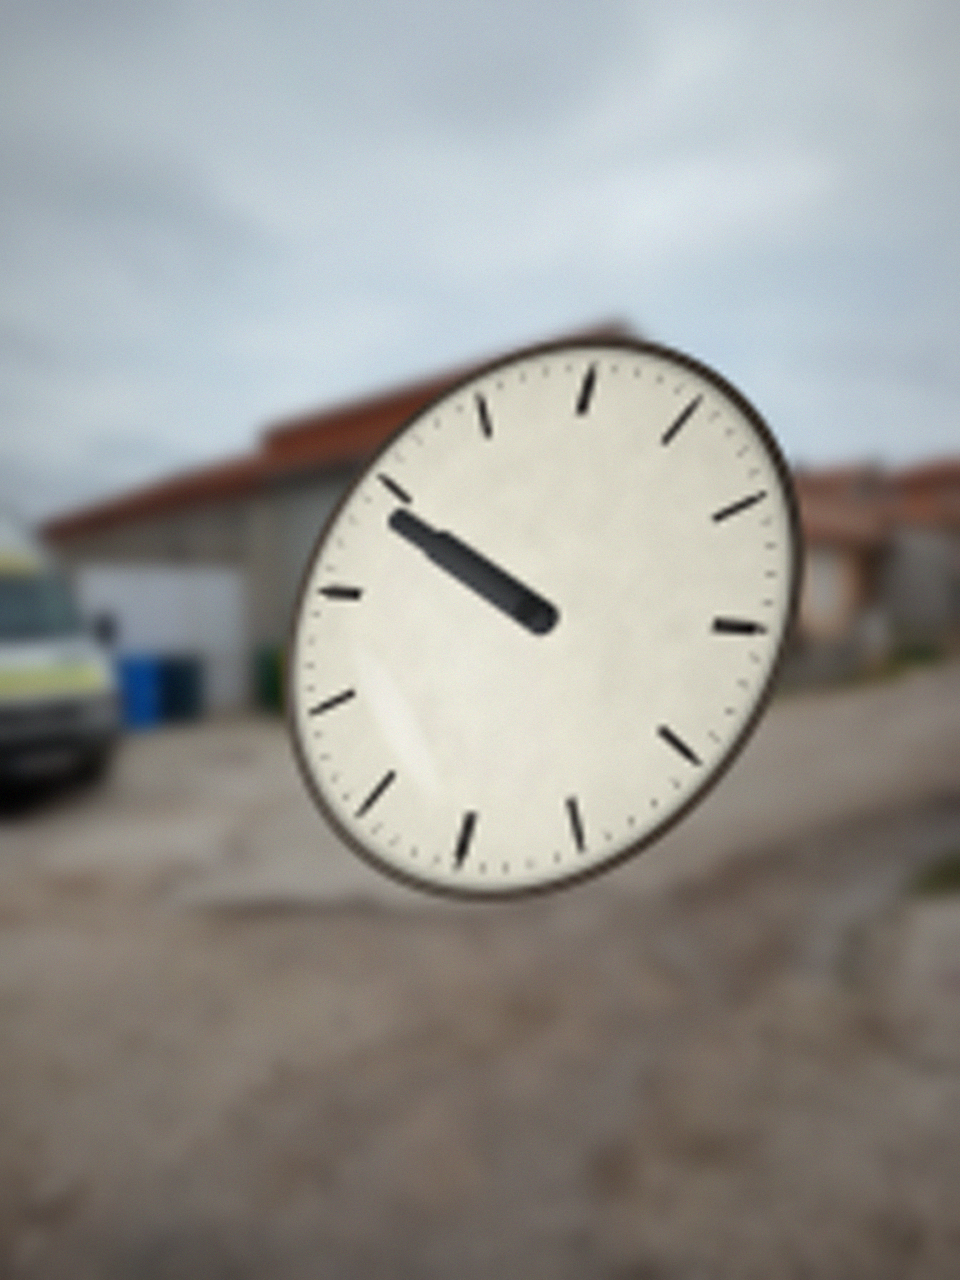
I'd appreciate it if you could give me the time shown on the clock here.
9:49
